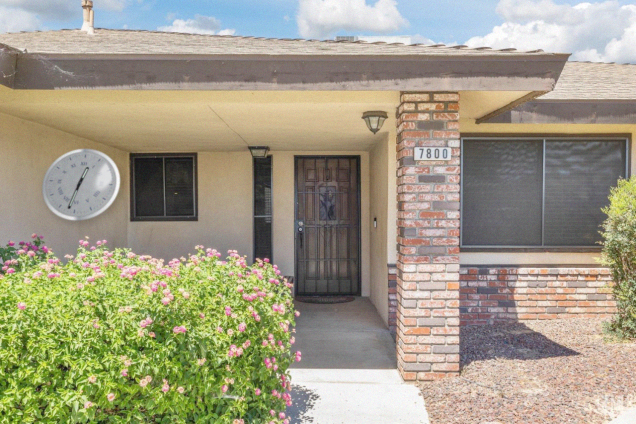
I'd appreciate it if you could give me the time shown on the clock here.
12:32
